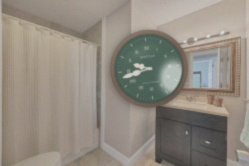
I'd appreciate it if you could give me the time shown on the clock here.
9:43
